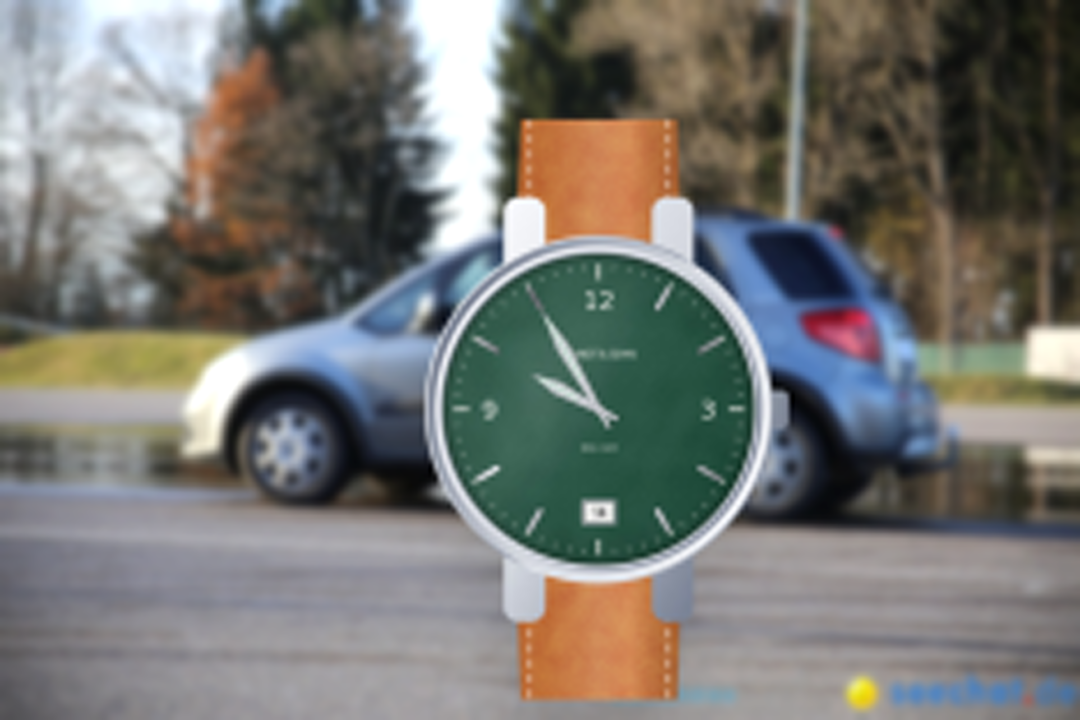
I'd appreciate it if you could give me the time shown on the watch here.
9:55
